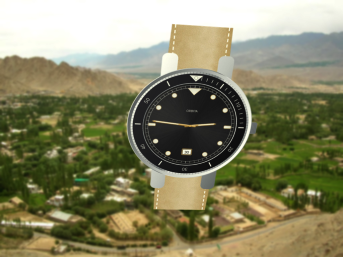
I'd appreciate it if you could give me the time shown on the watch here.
2:46
